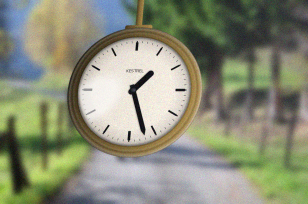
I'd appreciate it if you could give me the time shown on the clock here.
1:27
